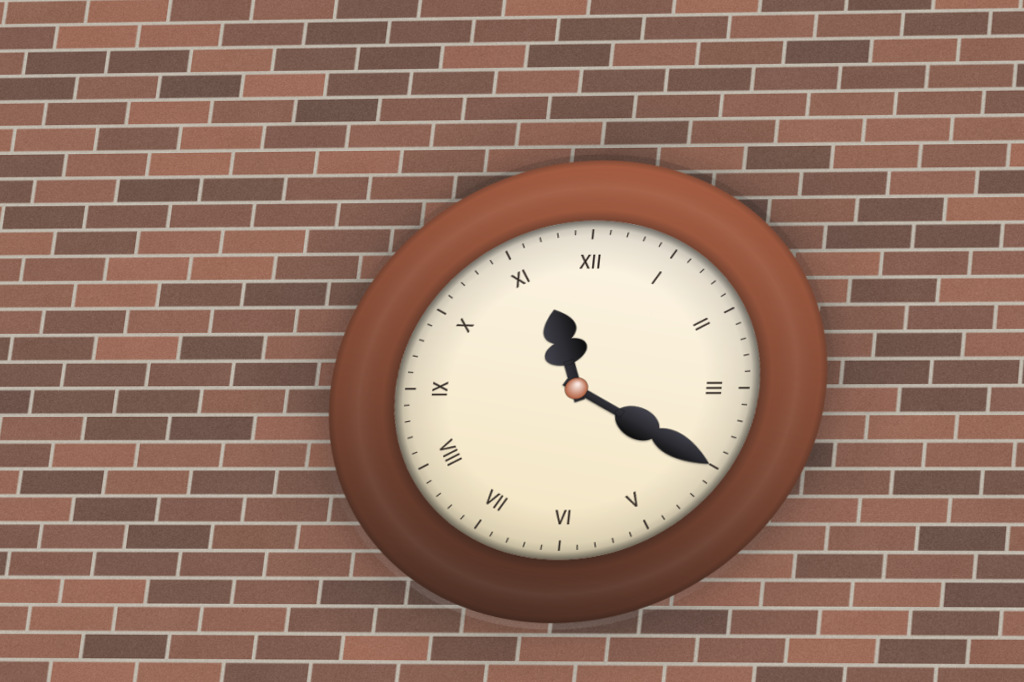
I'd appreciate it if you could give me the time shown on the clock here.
11:20
